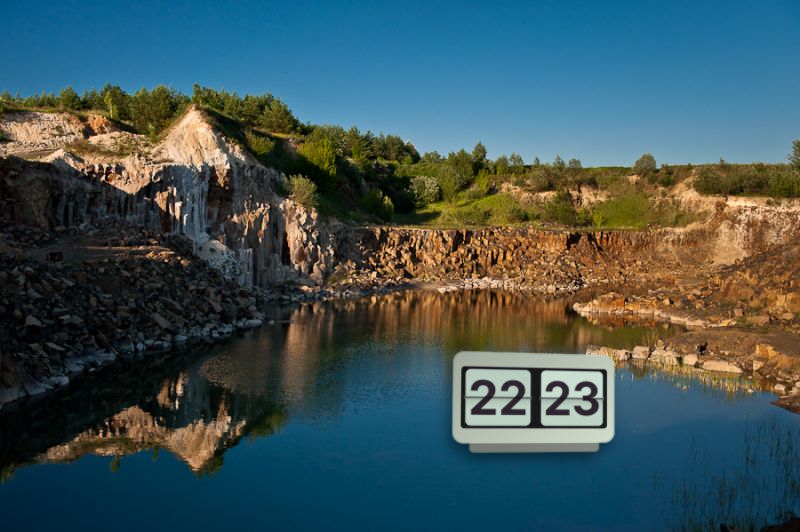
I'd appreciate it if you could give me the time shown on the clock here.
22:23
